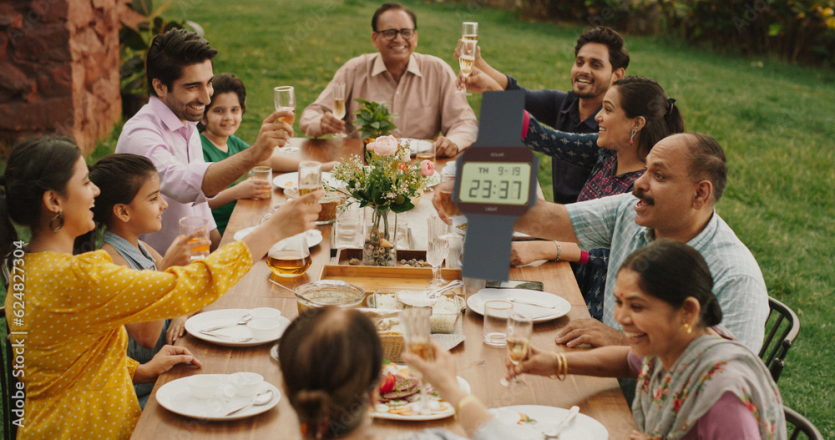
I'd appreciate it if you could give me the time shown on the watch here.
23:37
